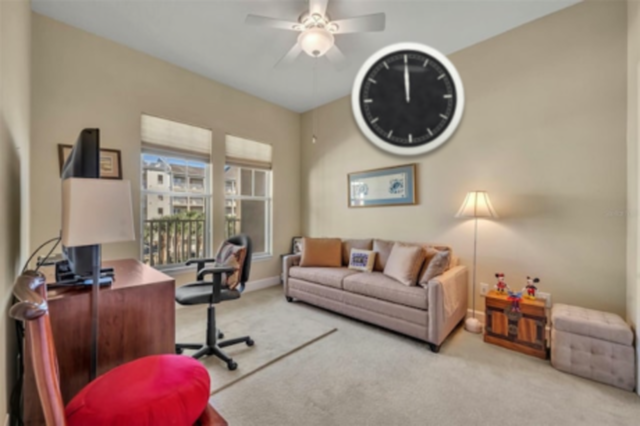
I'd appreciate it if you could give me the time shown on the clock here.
12:00
